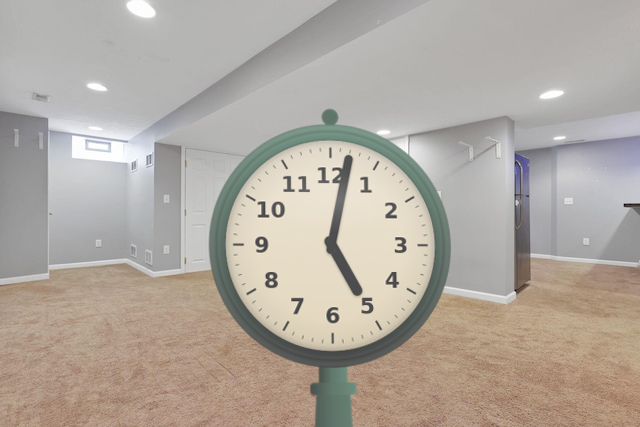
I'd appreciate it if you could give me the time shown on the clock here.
5:02
